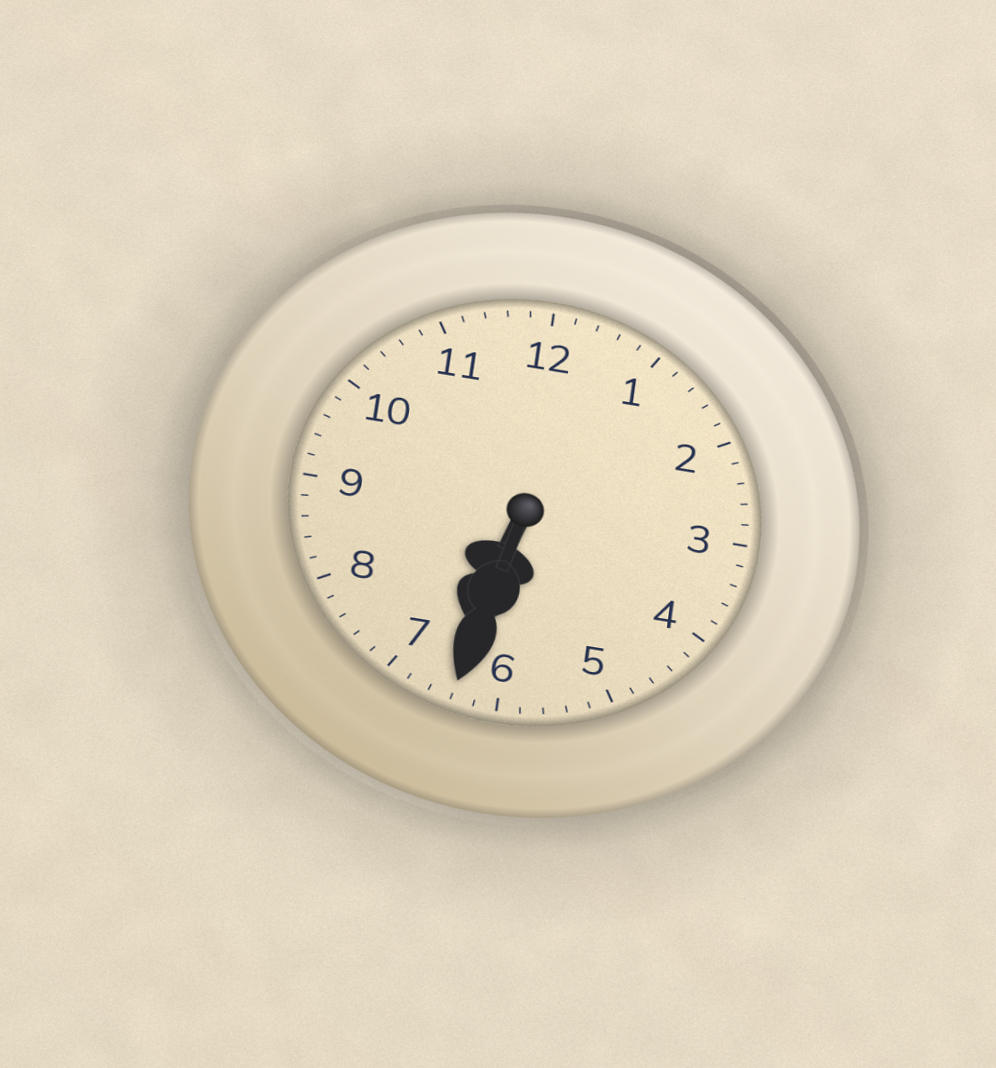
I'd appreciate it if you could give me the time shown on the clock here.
6:32
